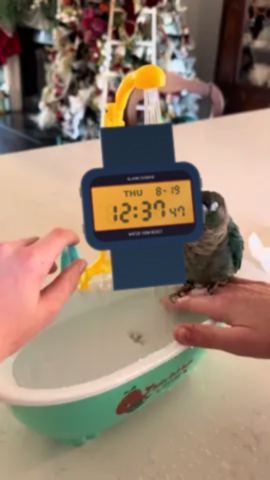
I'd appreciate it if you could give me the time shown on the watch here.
12:37:47
